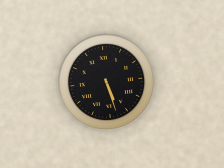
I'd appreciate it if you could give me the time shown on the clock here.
5:28
